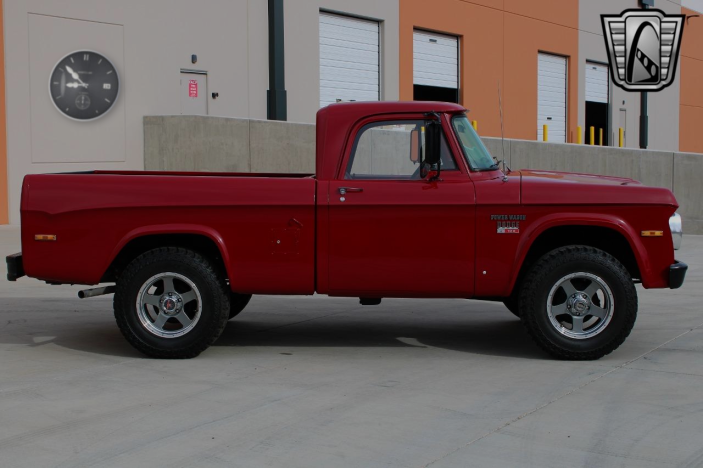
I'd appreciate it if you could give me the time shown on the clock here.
8:52
